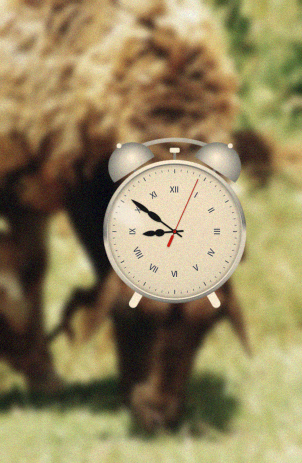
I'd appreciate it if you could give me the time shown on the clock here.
8:51:04
